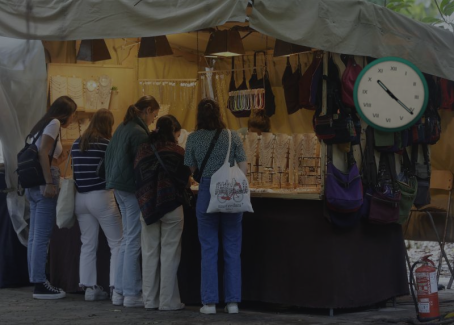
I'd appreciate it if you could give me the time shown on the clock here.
10:21
